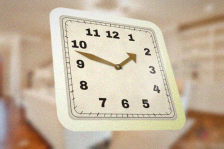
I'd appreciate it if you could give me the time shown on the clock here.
1:48
